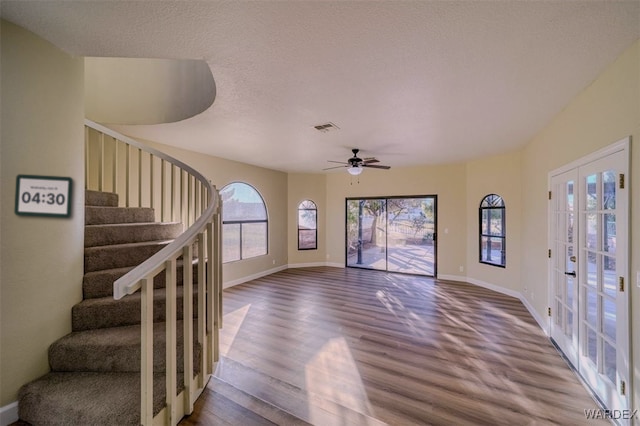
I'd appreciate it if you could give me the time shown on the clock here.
4:30
